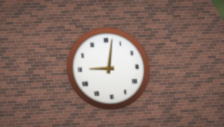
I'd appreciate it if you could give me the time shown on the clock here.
9:02
